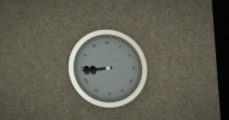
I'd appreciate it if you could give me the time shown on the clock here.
8:44
